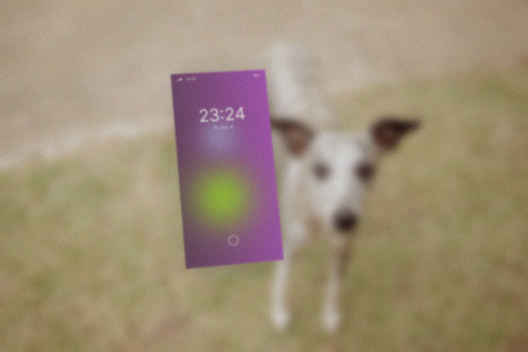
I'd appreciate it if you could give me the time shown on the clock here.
23:24
